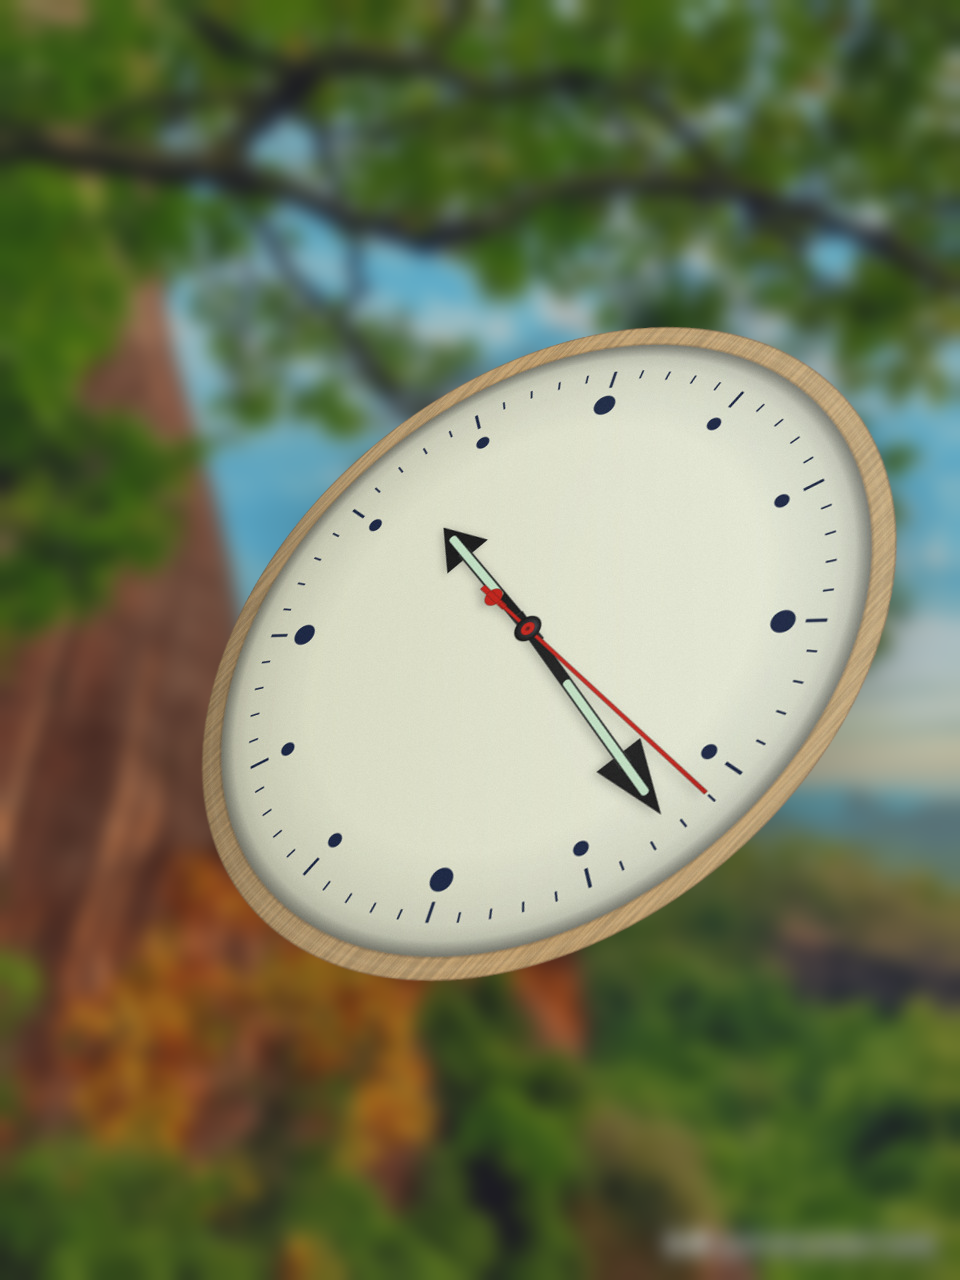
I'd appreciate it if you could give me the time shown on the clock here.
10:22:21
